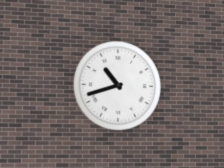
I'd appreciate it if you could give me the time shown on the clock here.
10:42
